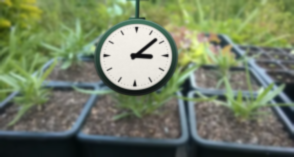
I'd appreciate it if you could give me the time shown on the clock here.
3:08
